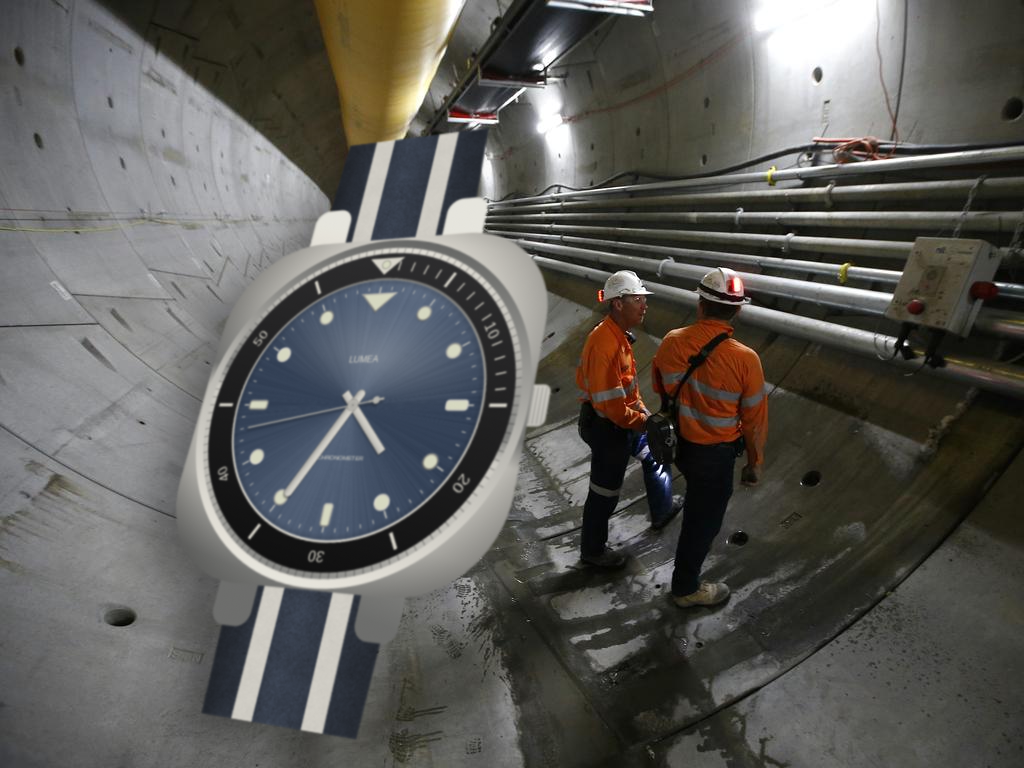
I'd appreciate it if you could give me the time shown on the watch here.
4:34:43
